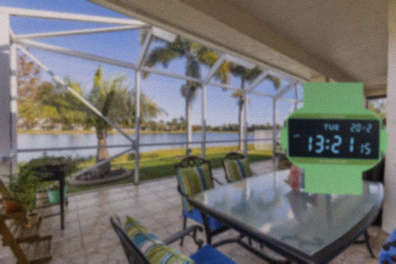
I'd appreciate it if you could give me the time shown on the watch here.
13:21:15
